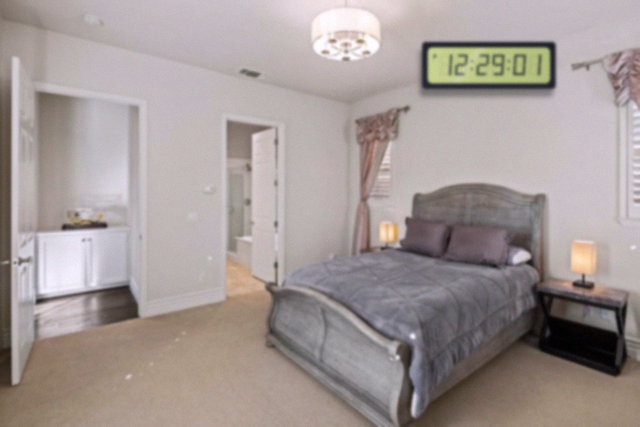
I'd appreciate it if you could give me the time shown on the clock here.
12:29:01
